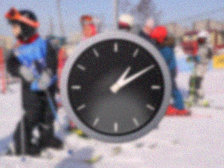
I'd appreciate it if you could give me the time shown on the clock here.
1:10
